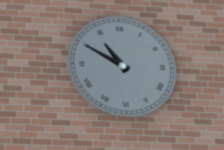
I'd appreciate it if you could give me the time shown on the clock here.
10:50
